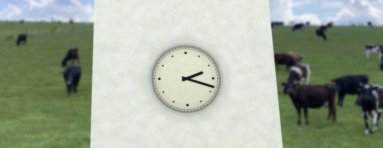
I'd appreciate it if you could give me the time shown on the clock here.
2:18
